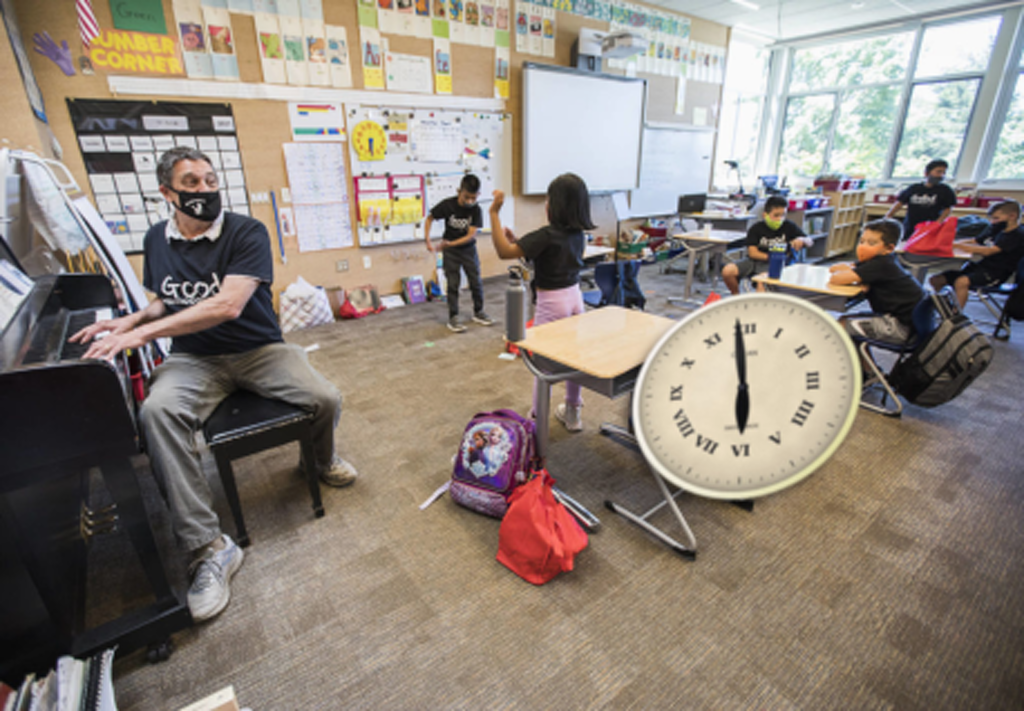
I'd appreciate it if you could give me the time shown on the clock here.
5:59
